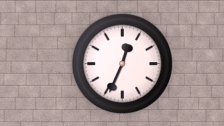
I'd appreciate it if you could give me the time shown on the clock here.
12:34
